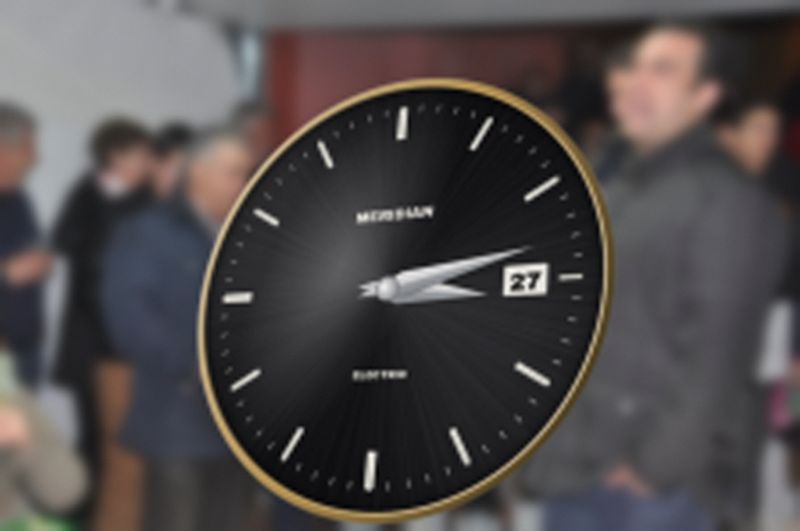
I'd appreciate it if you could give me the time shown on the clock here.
3:13
